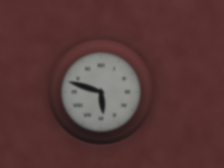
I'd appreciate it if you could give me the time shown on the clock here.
5:48
